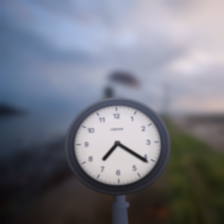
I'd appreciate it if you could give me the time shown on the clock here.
7:21
